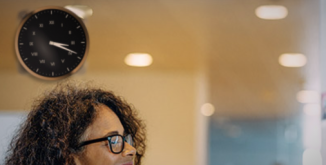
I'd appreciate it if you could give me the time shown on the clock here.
3:19
